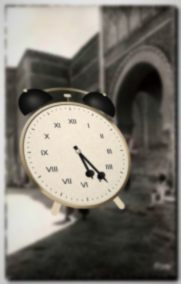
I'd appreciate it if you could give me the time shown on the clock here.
5:24
